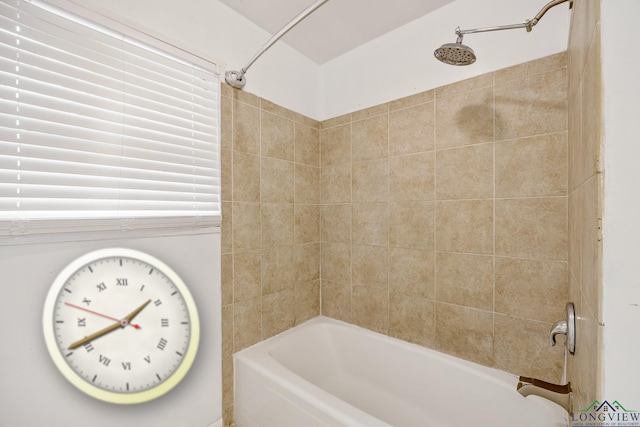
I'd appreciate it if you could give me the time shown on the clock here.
1:40:48
